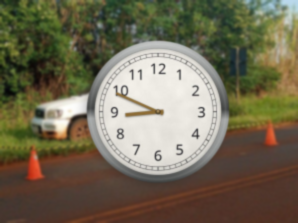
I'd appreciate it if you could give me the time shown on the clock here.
8:49
